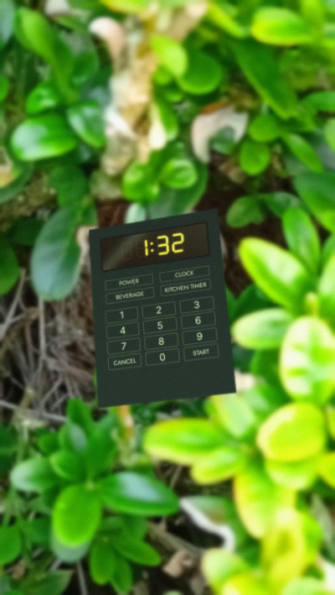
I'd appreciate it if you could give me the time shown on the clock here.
1:32
